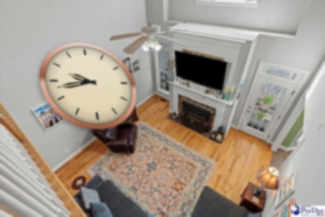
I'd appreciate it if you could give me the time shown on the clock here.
9:43
